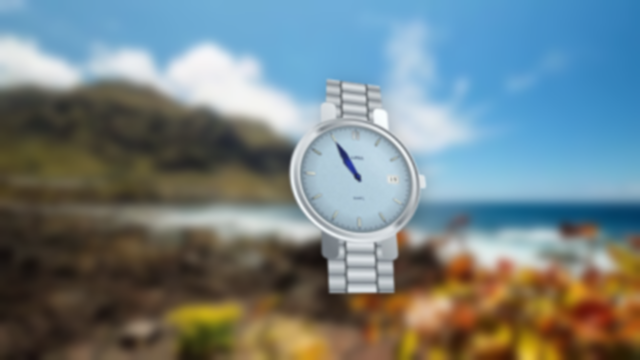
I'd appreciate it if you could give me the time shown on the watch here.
10:55
